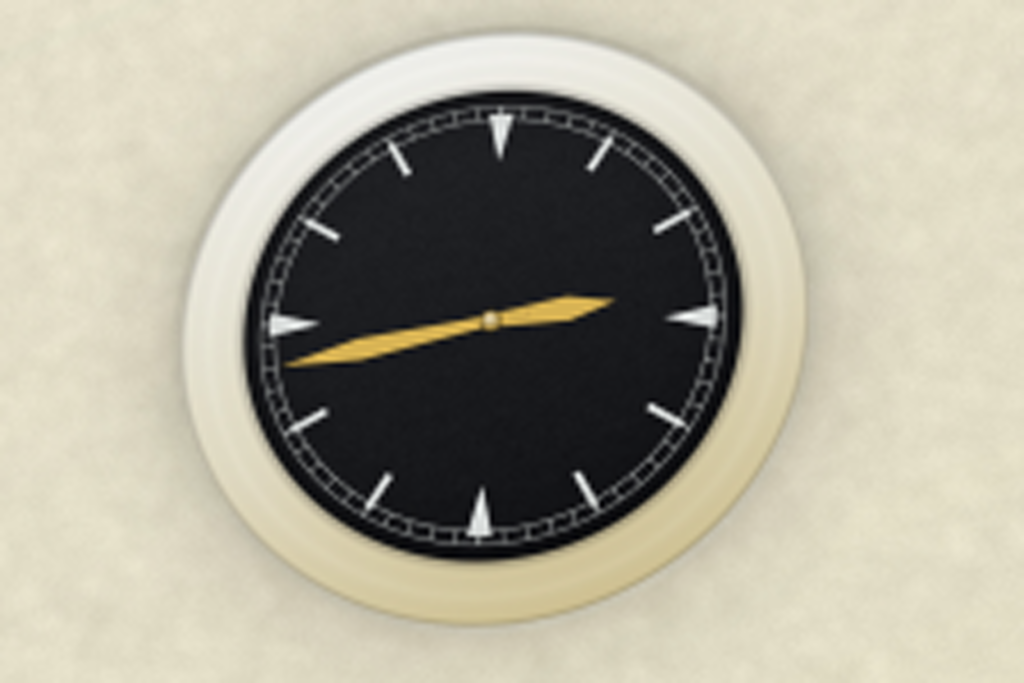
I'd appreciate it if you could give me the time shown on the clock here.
2:43
